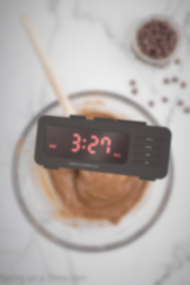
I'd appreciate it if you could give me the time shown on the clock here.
3:27
